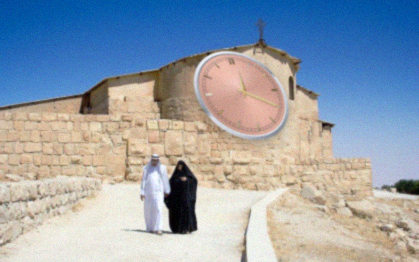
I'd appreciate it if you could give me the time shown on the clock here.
12:20
